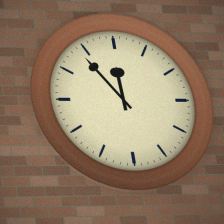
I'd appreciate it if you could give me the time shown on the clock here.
11:54
